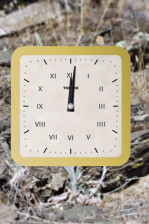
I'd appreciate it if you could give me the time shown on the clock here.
12:01
